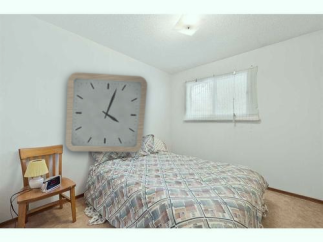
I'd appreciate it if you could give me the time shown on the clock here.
4:03
